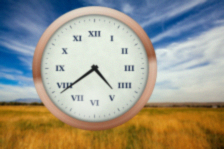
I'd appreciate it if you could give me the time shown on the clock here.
4:39
